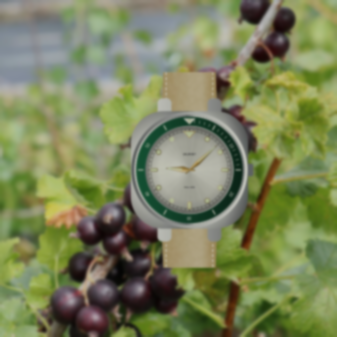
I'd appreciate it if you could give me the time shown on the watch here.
9:08
